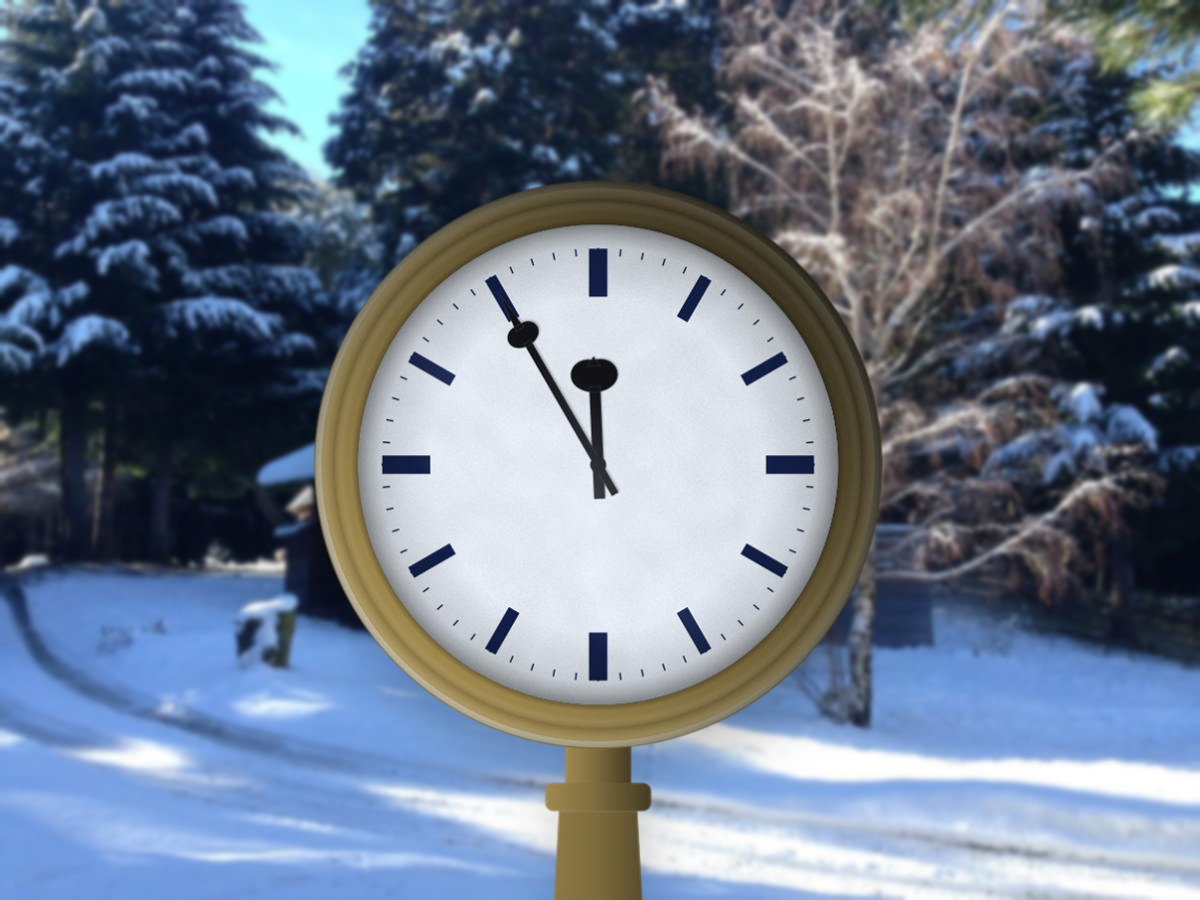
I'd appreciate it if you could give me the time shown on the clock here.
11:55
